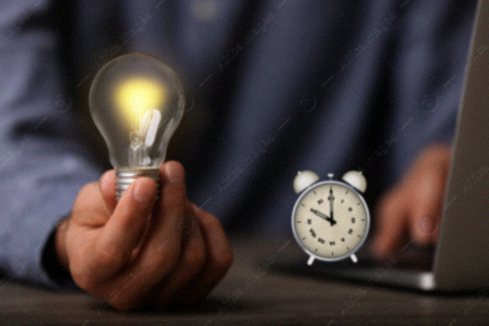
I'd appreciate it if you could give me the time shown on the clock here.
10:00
